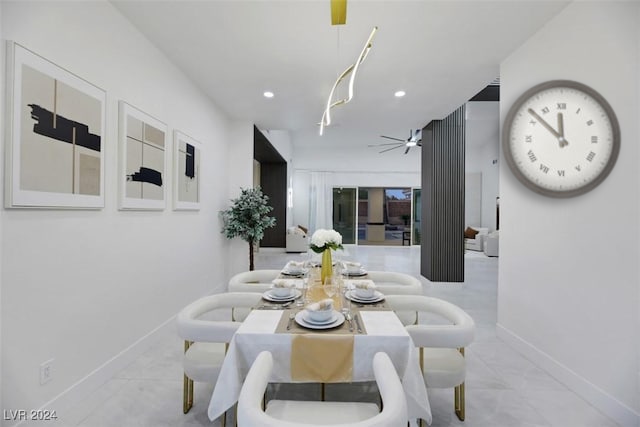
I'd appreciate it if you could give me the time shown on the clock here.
11:52
